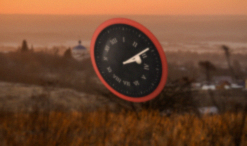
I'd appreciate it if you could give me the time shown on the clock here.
3:14
